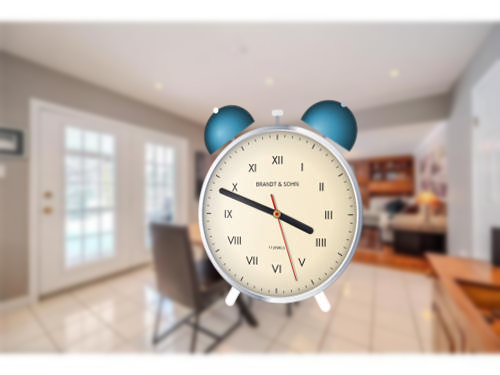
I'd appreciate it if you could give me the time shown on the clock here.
3:48:27
